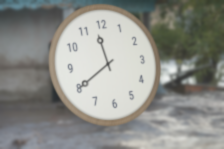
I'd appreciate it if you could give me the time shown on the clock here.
11:40
